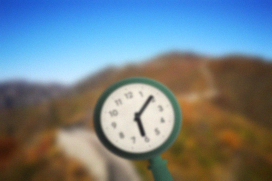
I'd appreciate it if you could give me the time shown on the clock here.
6:09
